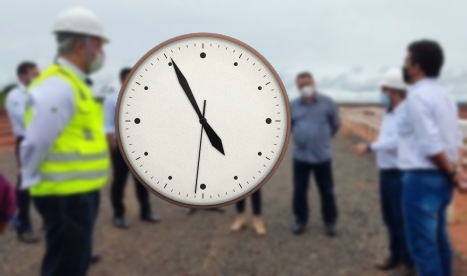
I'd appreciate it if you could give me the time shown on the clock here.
4:55:31
